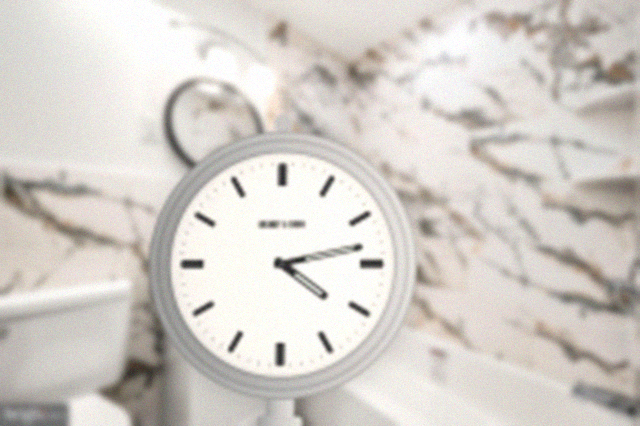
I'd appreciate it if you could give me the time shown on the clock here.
4:13
